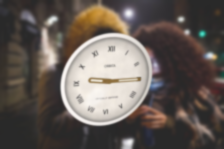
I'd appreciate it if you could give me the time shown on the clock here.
9:15
